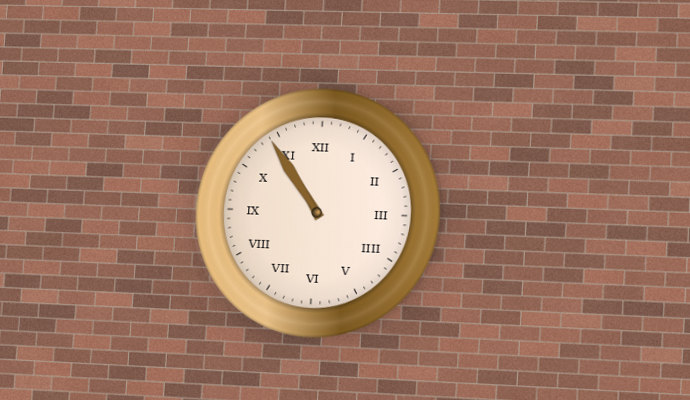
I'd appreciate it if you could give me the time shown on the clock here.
10:54
